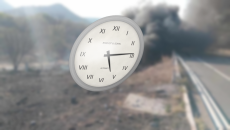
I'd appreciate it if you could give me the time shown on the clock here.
5:14
